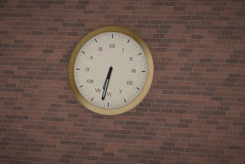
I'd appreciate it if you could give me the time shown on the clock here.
6:32
